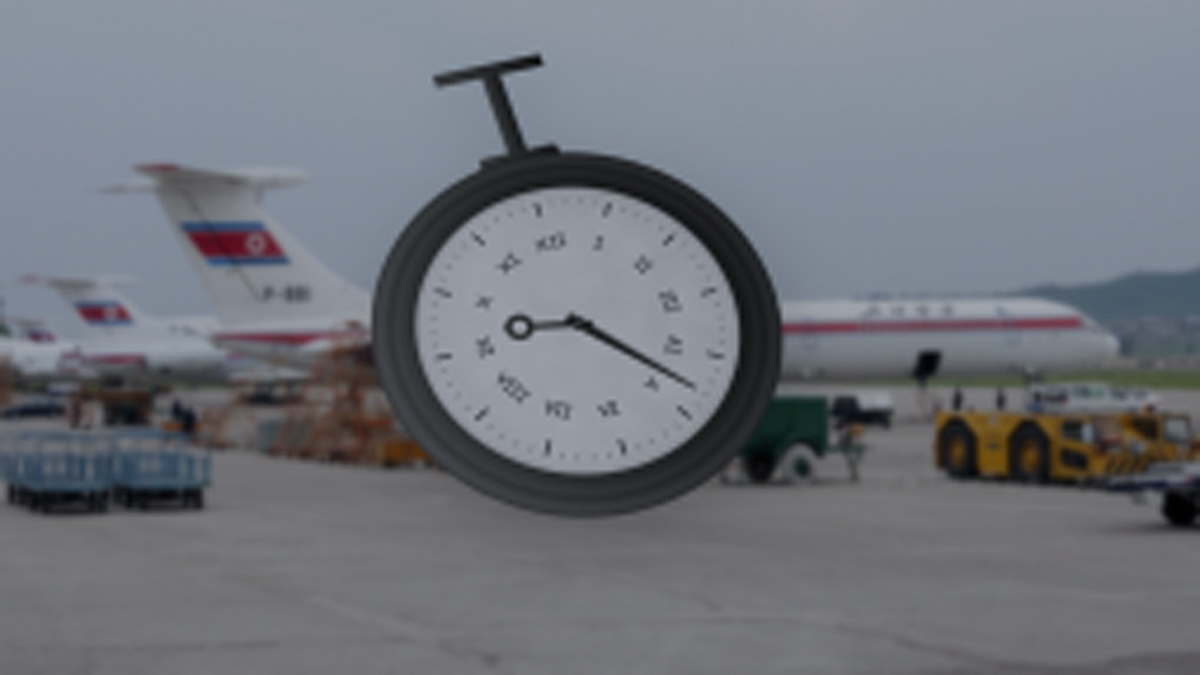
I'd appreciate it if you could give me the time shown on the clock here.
9:23
